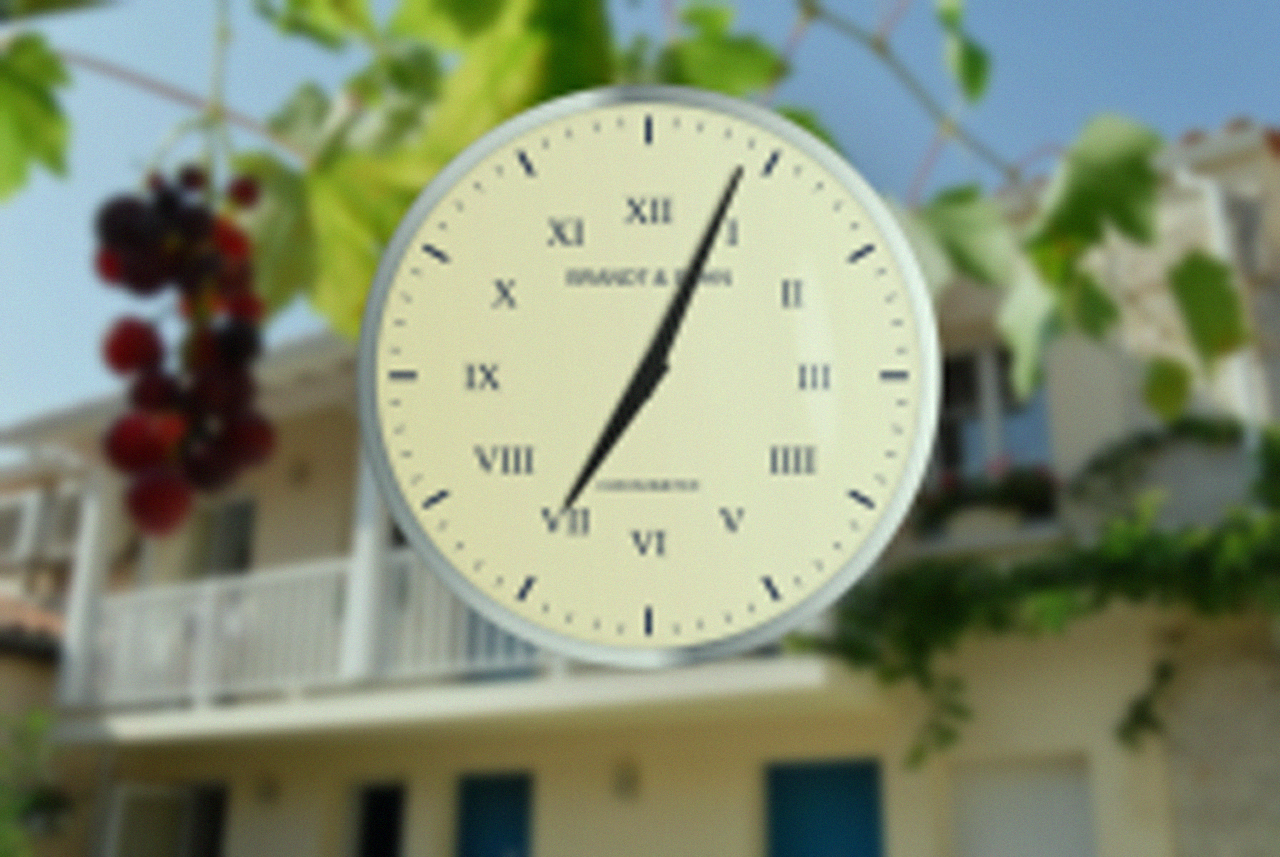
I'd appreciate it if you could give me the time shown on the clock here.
7:04
